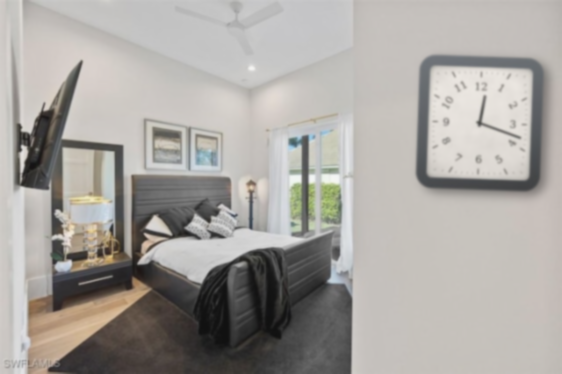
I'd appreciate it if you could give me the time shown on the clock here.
12:18
